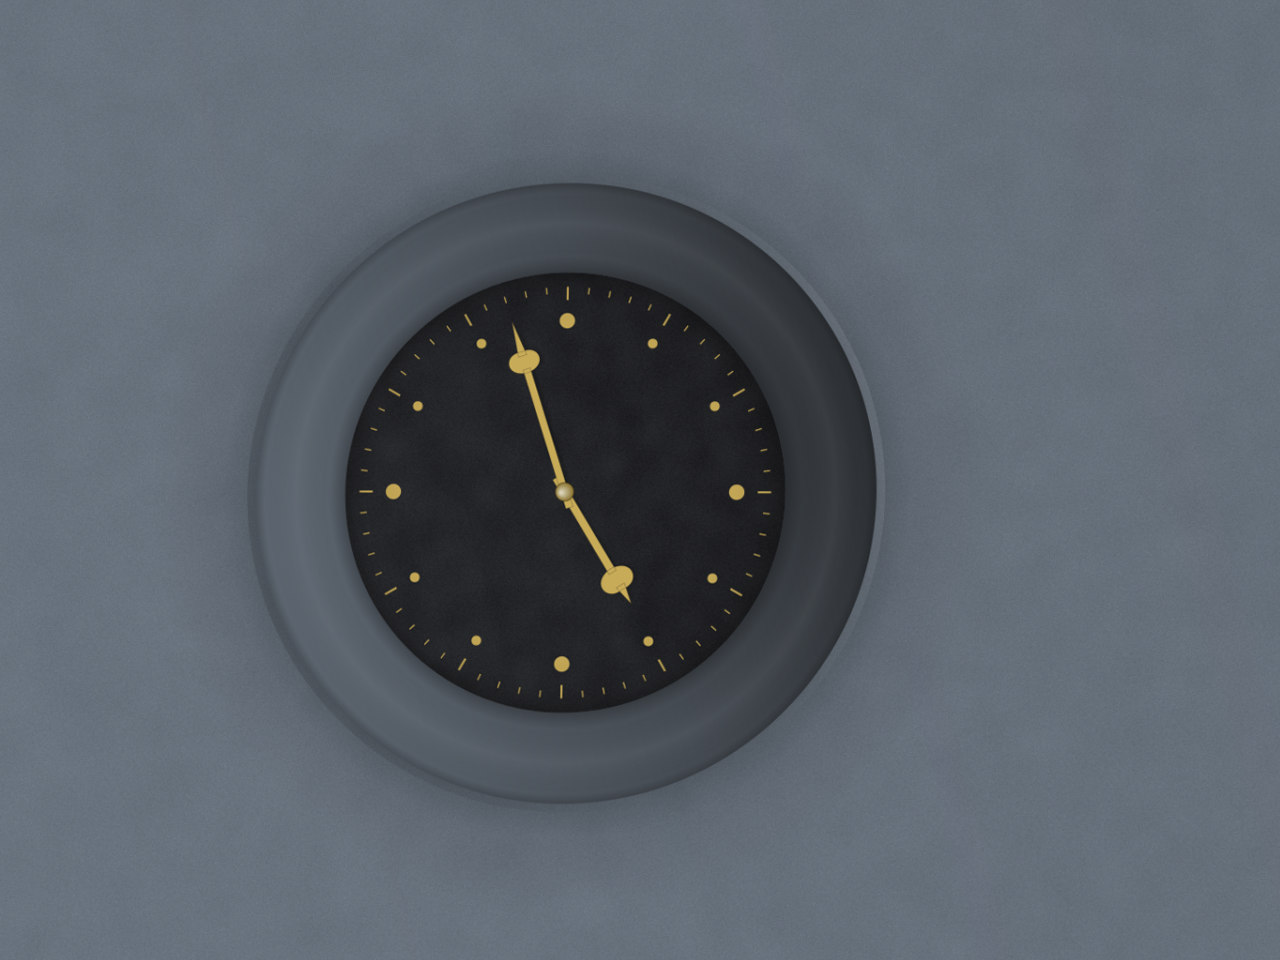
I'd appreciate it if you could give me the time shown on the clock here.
4:57
